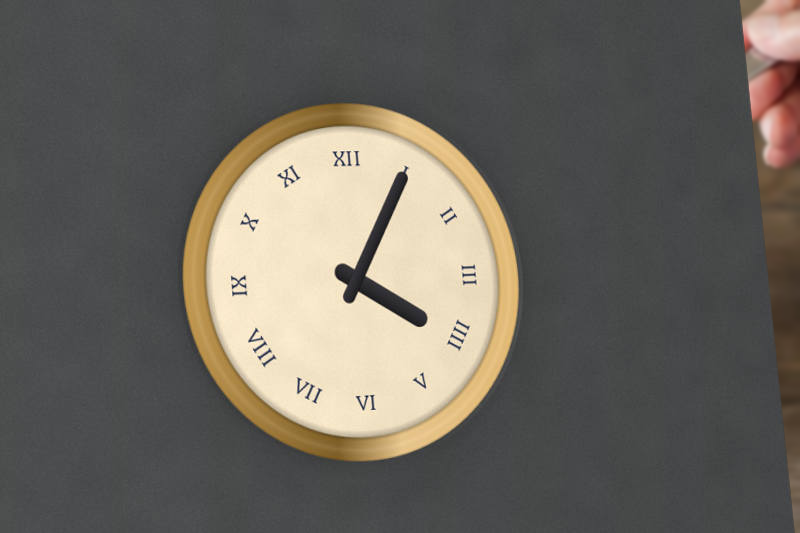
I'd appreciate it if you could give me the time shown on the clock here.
4:05
